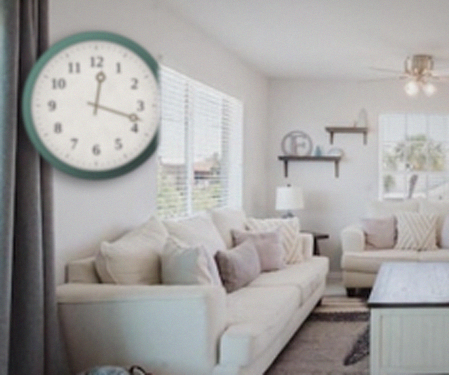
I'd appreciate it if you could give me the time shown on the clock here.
12:18
